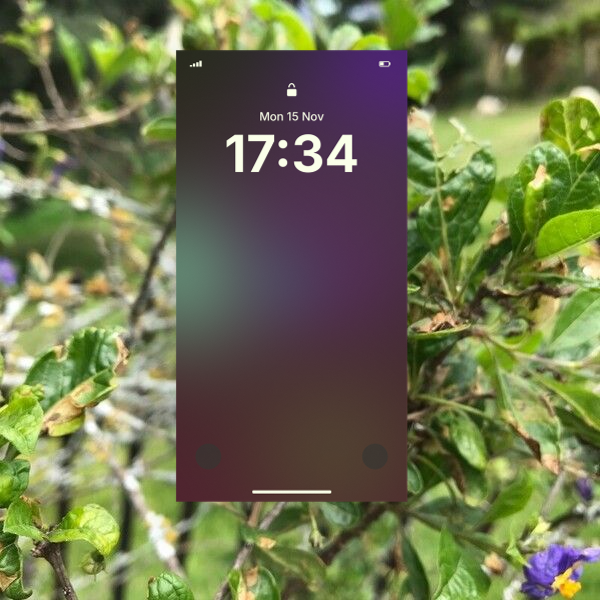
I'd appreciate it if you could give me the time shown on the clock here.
17:34
